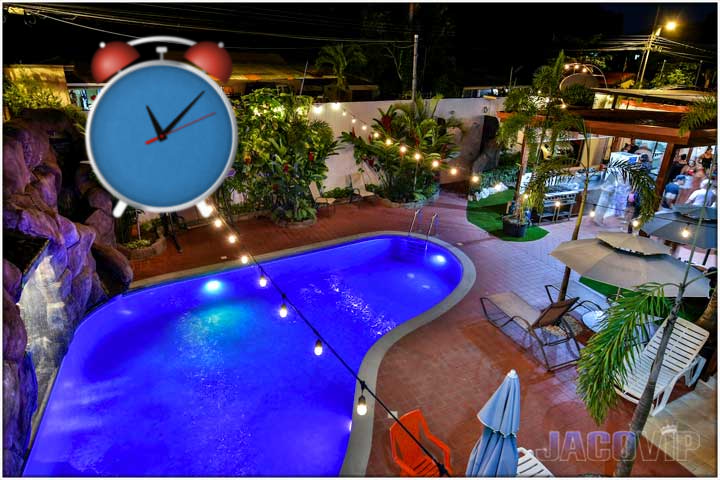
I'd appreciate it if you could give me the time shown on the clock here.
11:07:11
